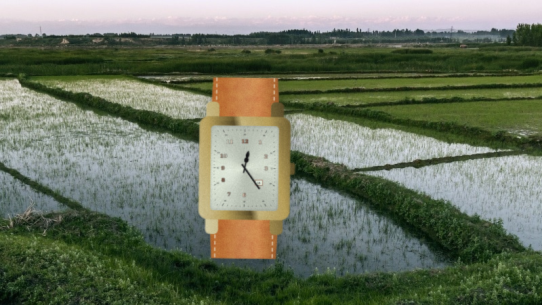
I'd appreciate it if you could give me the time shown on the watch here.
12:24
